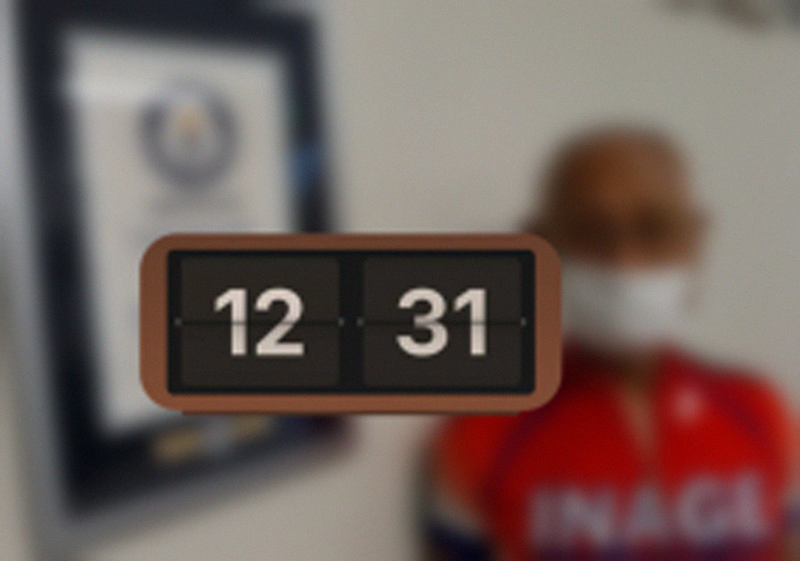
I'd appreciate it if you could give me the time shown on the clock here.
12:31
